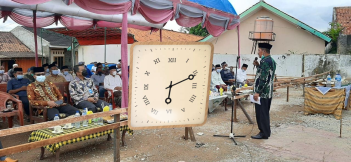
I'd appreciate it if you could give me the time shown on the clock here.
6:11
